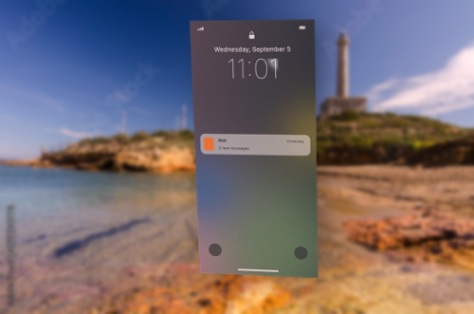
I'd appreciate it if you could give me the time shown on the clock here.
11:01
